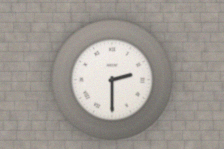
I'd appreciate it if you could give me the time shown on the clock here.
2:30
